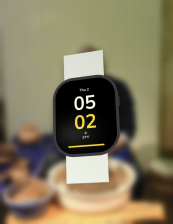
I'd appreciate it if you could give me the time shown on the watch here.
5:02
